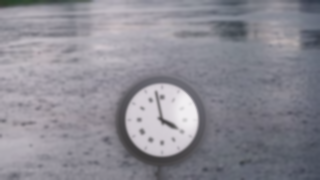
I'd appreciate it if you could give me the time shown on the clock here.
3:58
